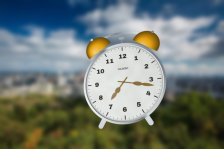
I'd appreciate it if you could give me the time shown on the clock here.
7:17
